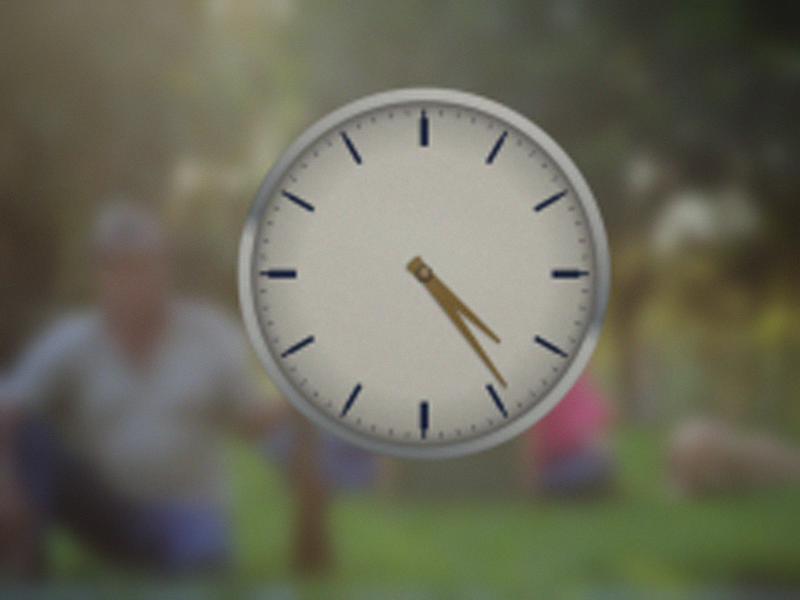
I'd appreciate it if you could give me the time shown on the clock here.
4:24
